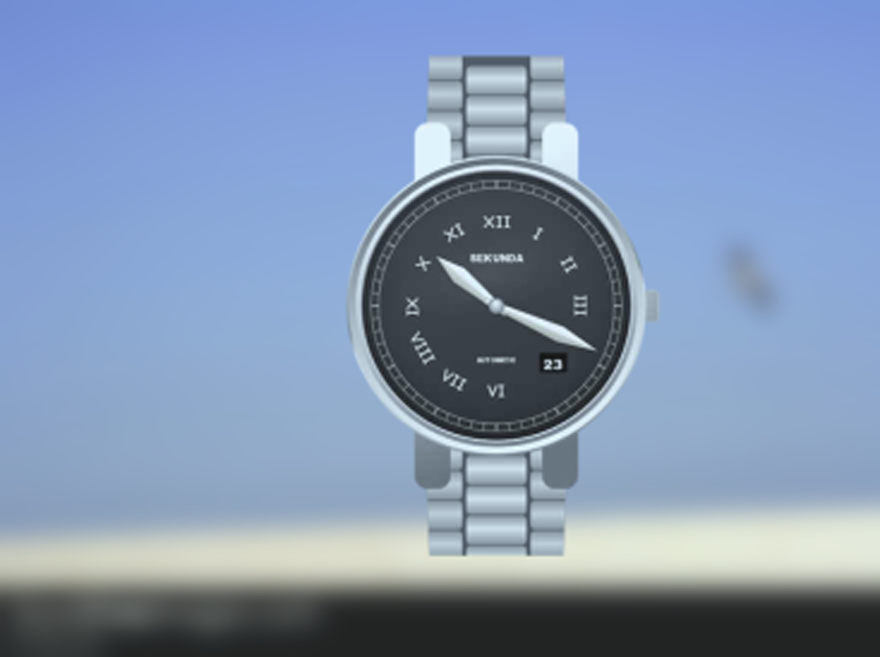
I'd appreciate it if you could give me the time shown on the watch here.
10:19
